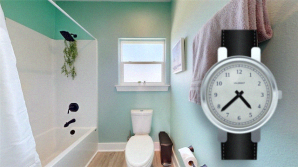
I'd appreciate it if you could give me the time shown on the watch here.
4:38
